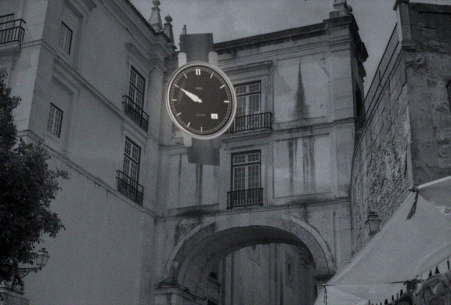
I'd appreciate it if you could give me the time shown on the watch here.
9:50
